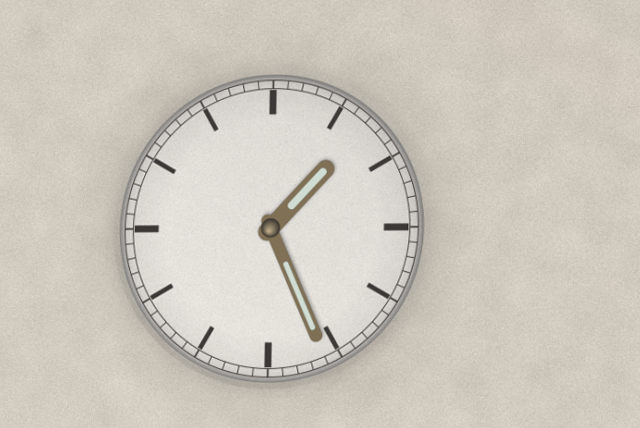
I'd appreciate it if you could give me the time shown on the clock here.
1:26
